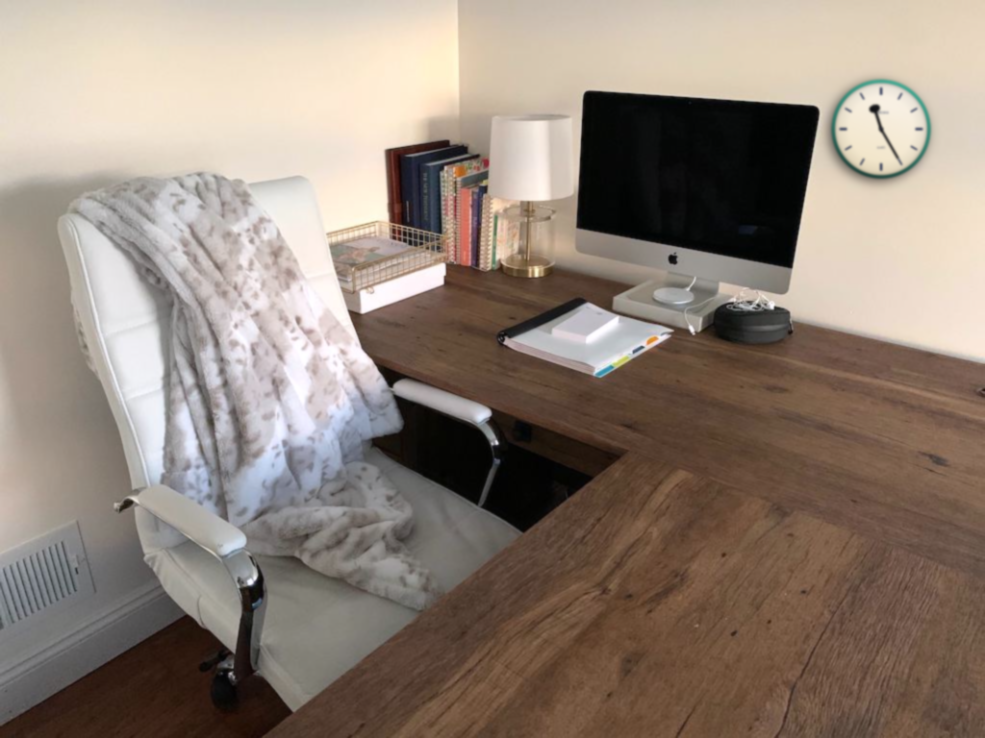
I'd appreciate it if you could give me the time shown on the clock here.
11:25
